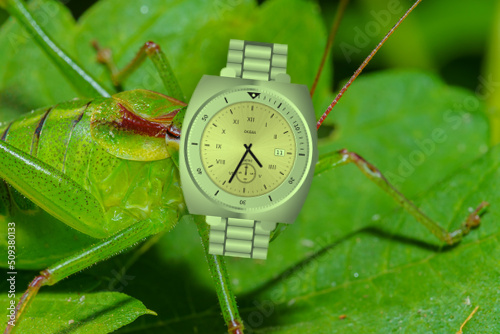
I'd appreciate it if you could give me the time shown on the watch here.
4:34
